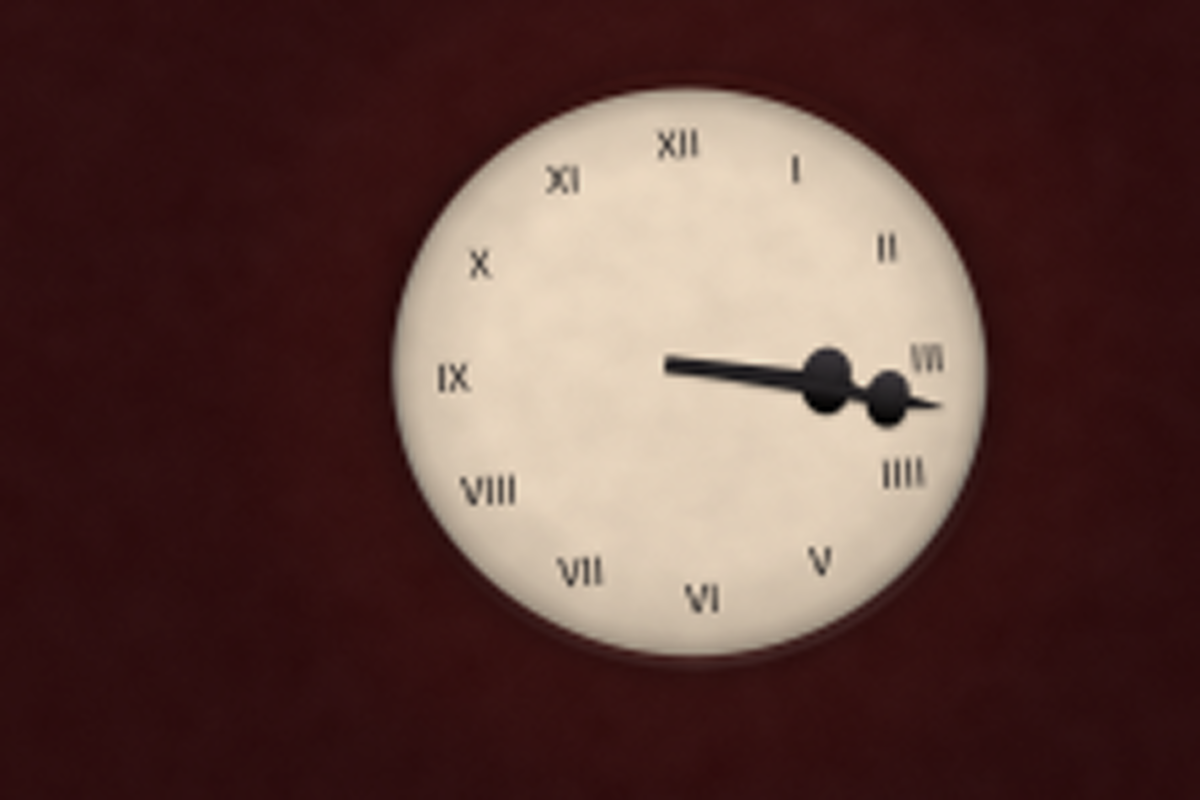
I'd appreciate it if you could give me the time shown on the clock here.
3:17
